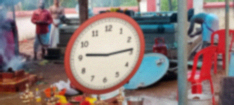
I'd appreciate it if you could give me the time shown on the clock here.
9:14
